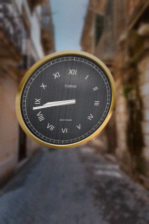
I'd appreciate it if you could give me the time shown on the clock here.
8:43
